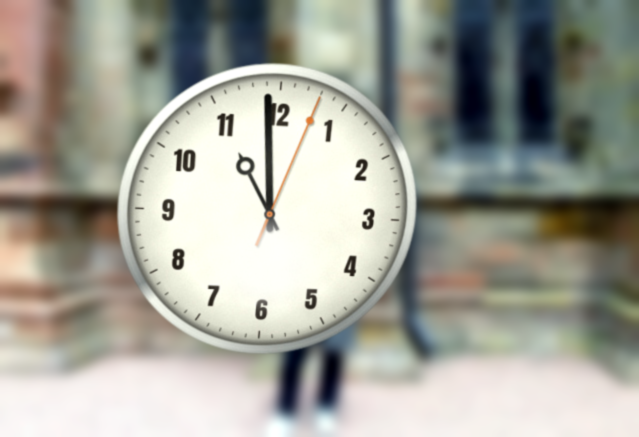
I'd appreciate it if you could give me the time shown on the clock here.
10:59:03
